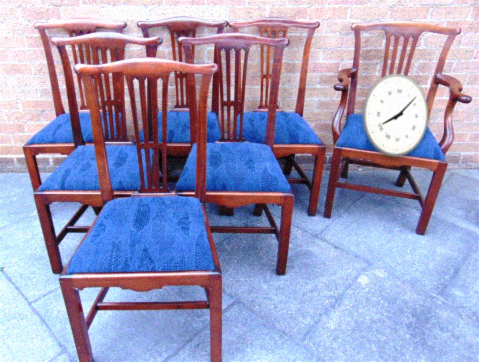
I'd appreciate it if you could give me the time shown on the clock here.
8:08
